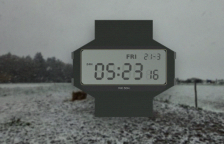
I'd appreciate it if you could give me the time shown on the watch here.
5:23:16
